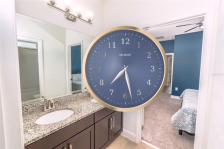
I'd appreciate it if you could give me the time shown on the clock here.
7:28
